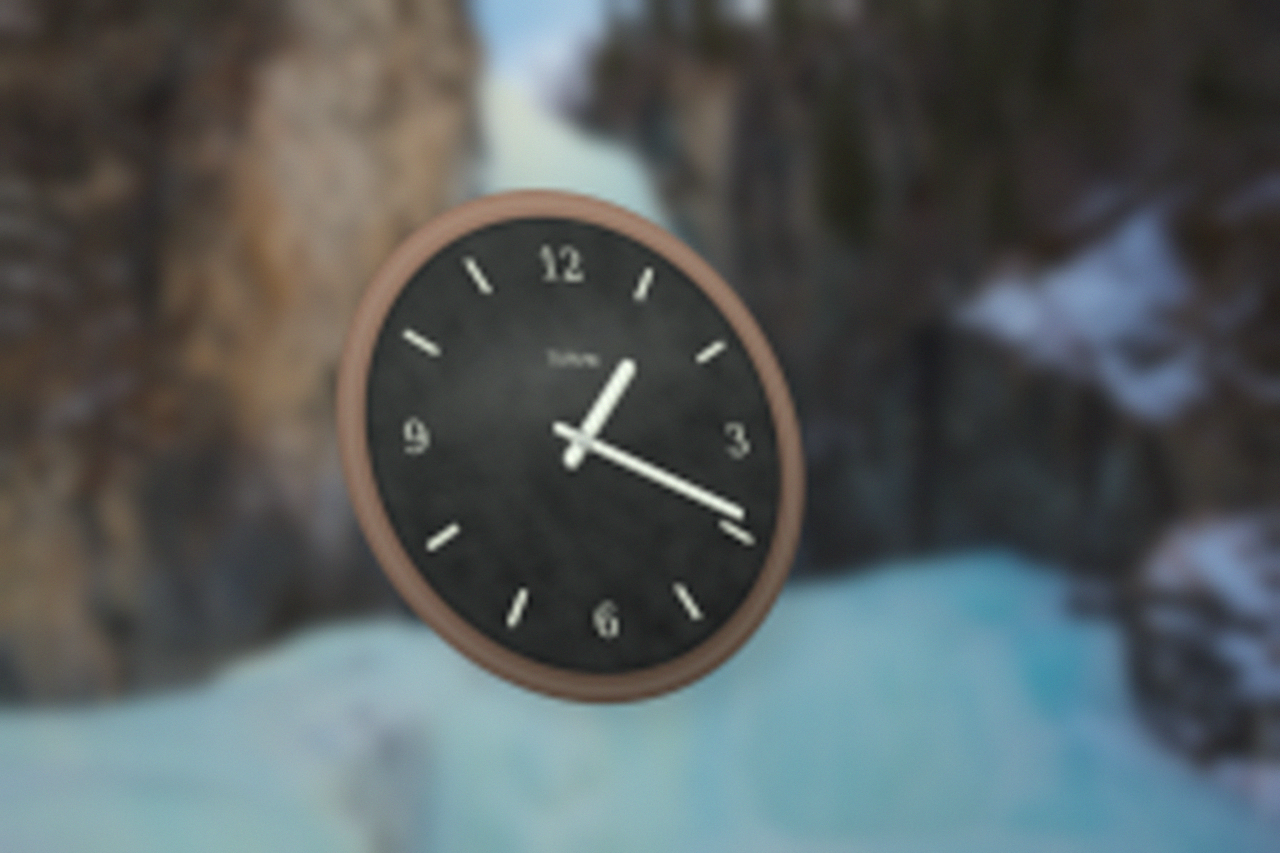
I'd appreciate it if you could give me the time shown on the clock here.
1:19
